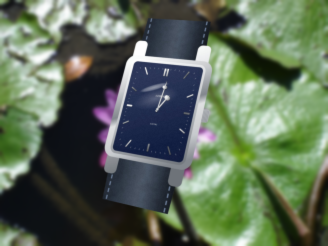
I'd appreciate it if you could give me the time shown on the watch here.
1:01
